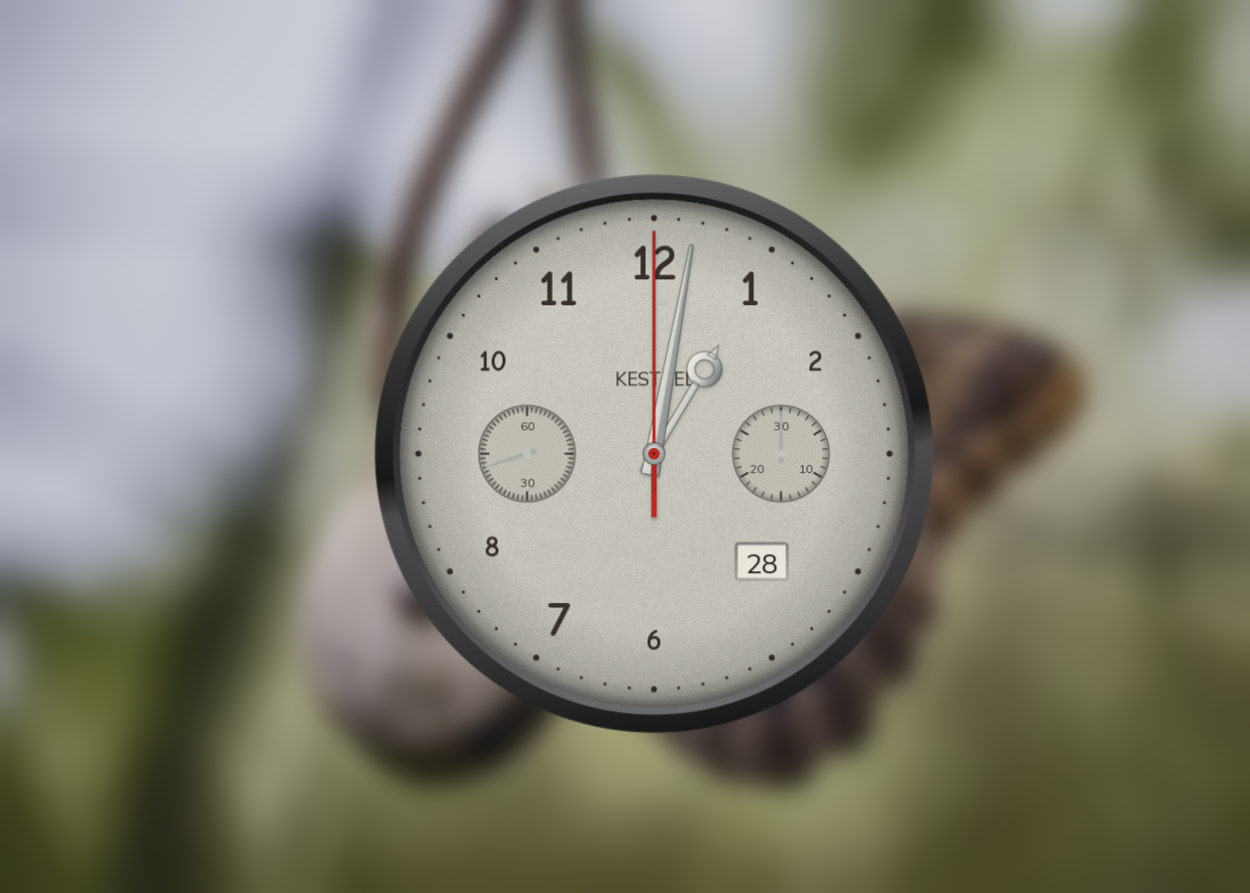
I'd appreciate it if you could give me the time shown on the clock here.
1:01:42
